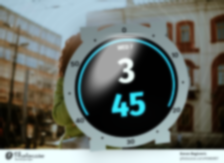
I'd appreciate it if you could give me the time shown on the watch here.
3:45
